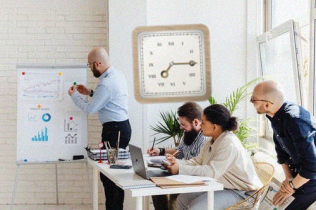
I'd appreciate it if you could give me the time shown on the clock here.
7:15
